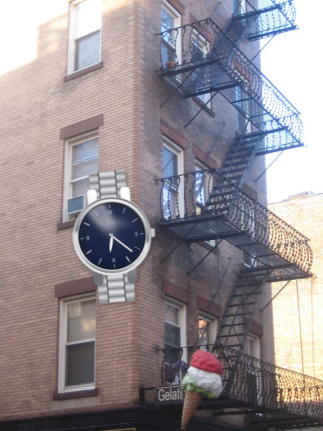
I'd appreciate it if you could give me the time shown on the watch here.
6:22
